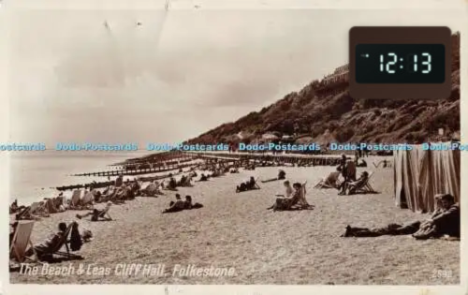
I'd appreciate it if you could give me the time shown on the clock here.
12:13
